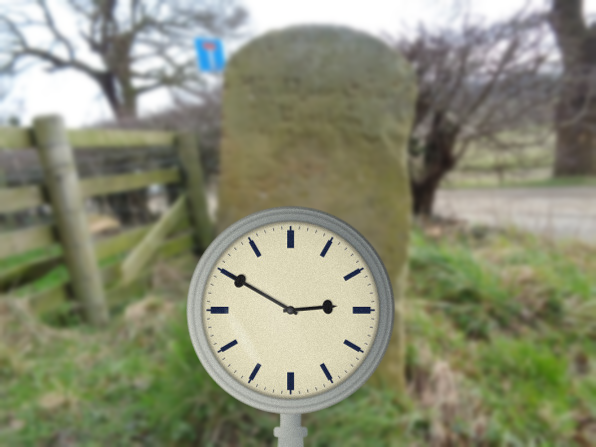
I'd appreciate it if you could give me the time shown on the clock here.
2:50
